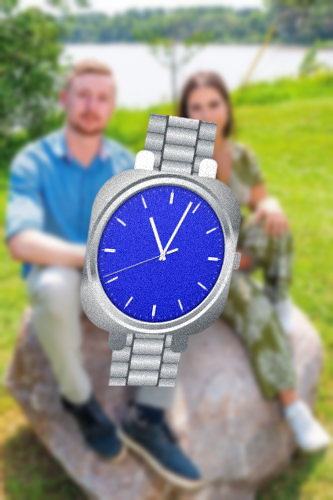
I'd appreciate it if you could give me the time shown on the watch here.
11:03:41
